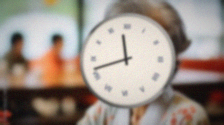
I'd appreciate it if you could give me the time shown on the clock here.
11:42
